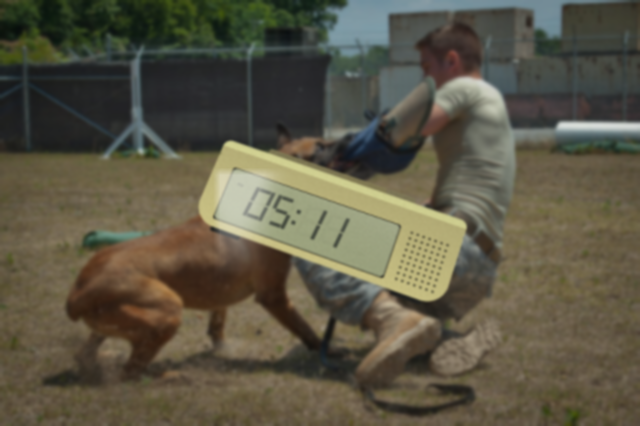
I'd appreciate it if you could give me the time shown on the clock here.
5:11
